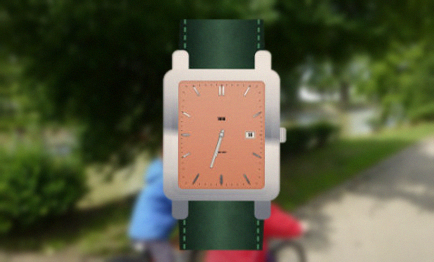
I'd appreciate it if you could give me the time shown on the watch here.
6:33
